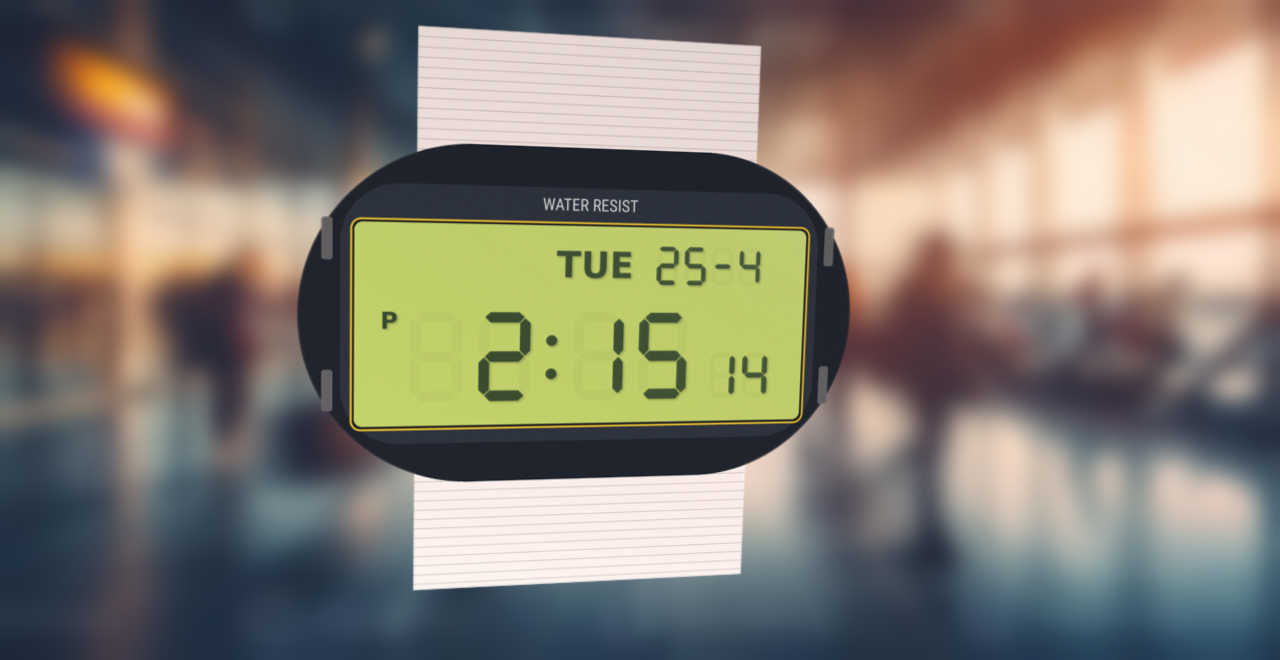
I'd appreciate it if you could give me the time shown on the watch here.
2:15:14
